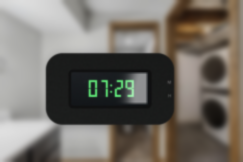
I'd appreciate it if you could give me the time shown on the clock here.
7:29
